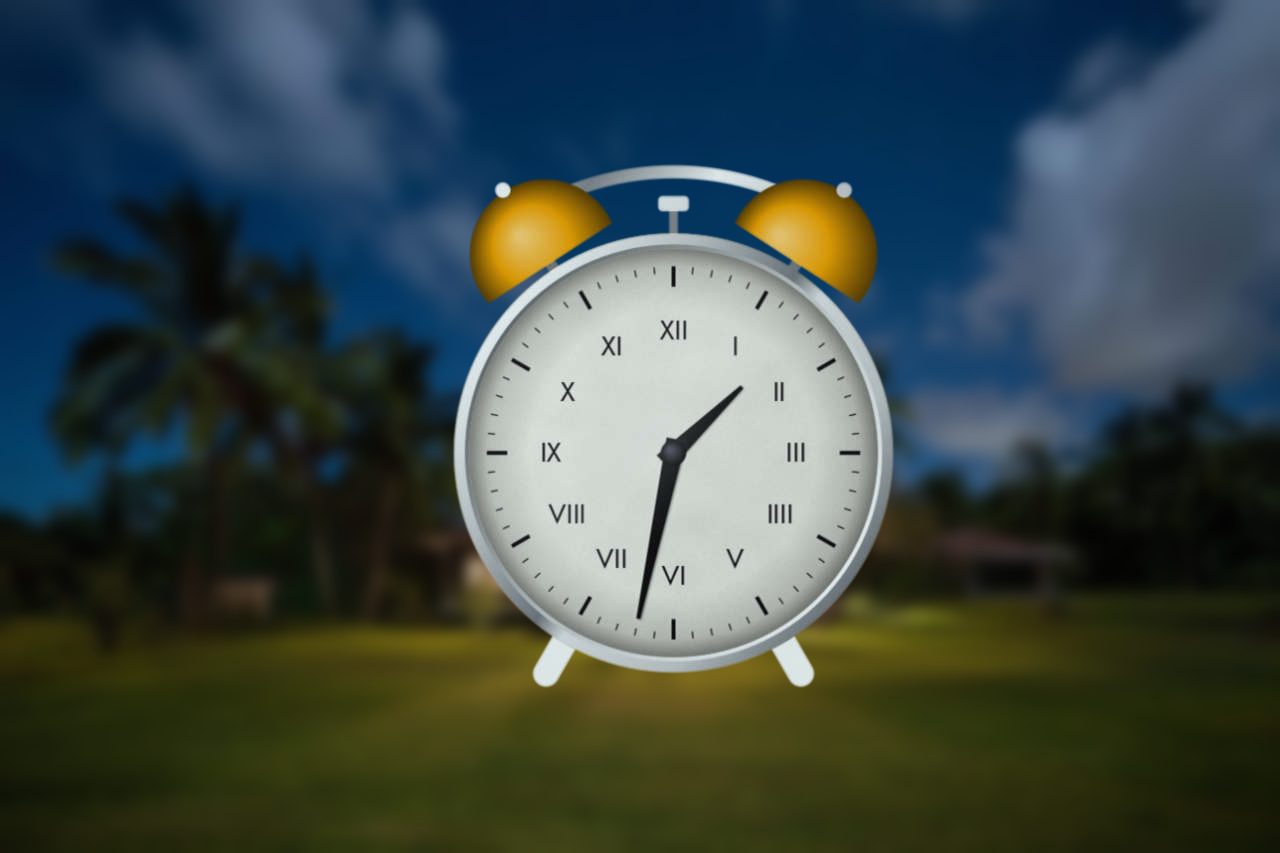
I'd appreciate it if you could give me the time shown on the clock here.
1:32
